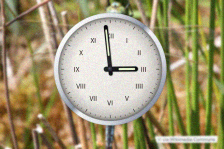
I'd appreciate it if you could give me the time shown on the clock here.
2:59
